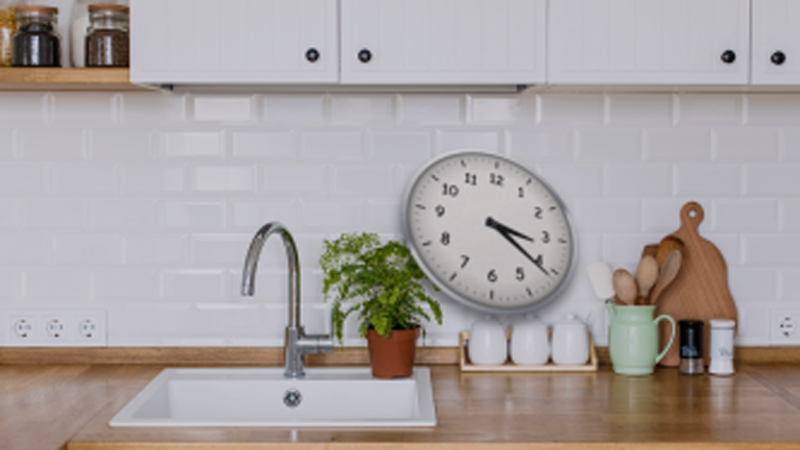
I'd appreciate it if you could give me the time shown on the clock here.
3:21
